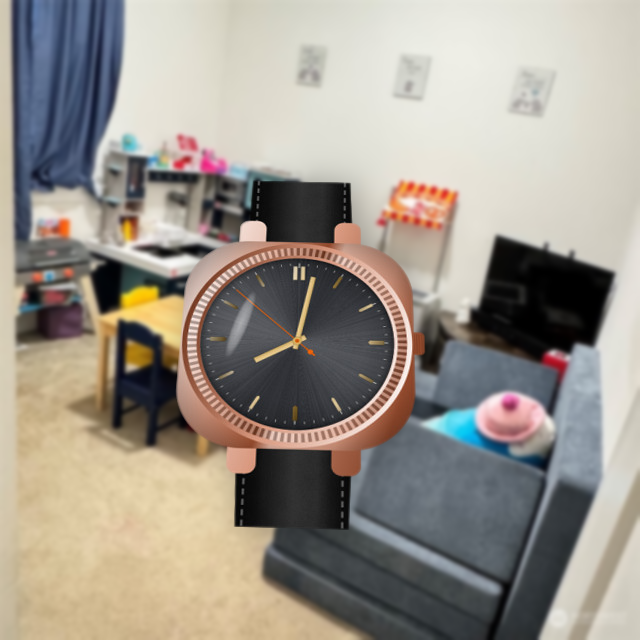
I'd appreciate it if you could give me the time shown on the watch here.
8:01:52
